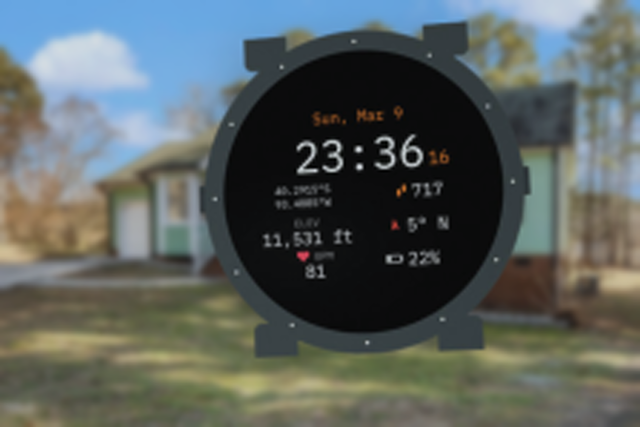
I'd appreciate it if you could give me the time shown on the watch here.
23:36
